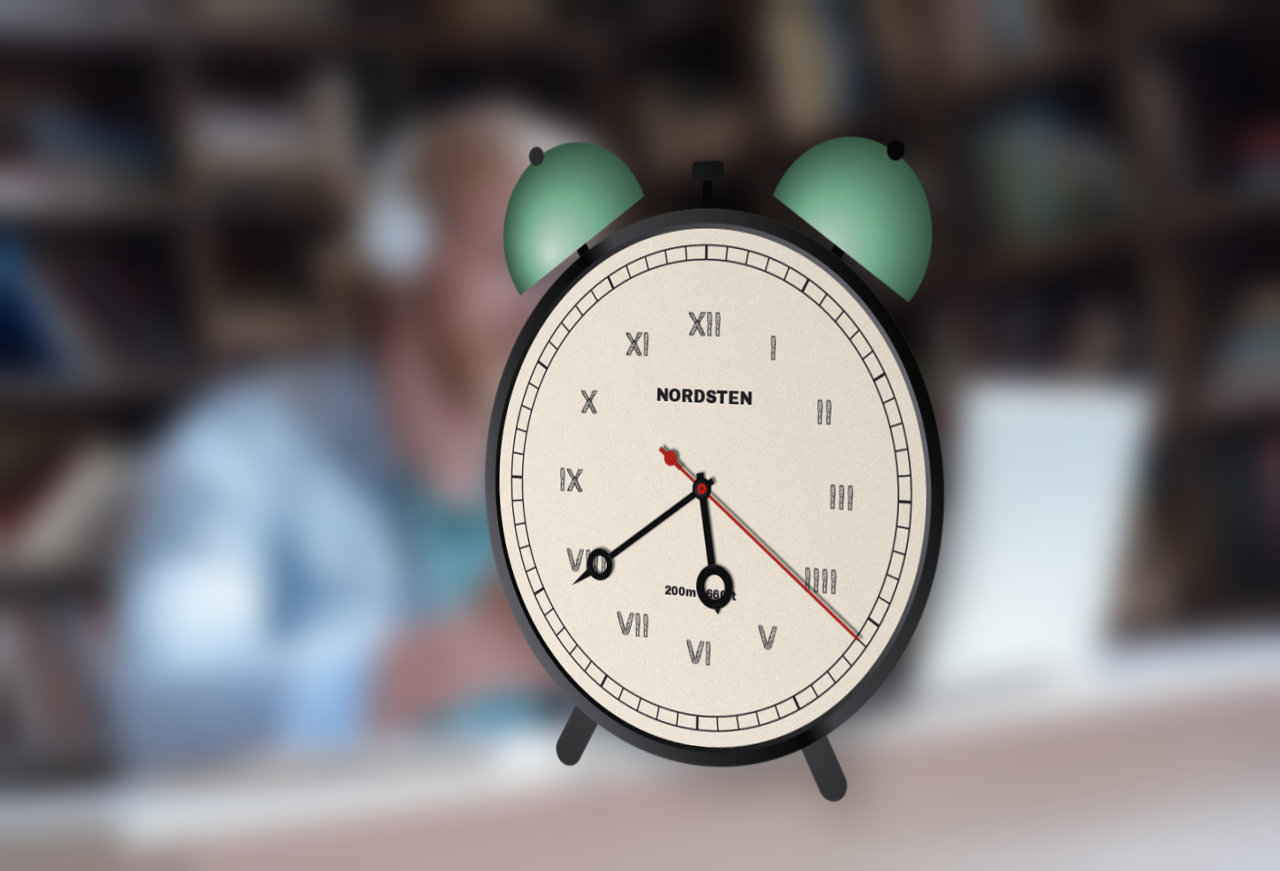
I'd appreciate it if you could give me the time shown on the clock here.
5:39:21
